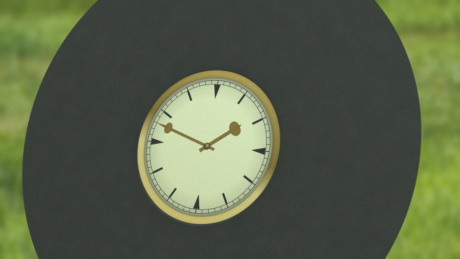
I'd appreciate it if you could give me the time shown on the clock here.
1:48
